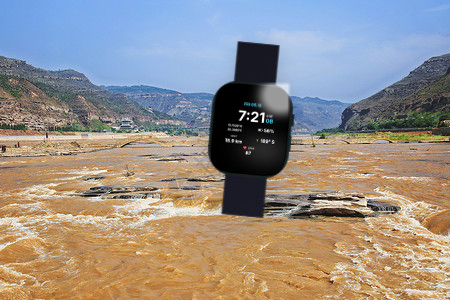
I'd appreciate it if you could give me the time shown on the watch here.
7:21
